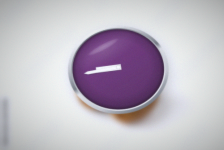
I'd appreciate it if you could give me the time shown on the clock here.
8:43
